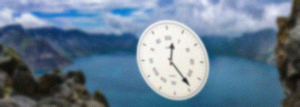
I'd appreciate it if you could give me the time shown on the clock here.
12:24
